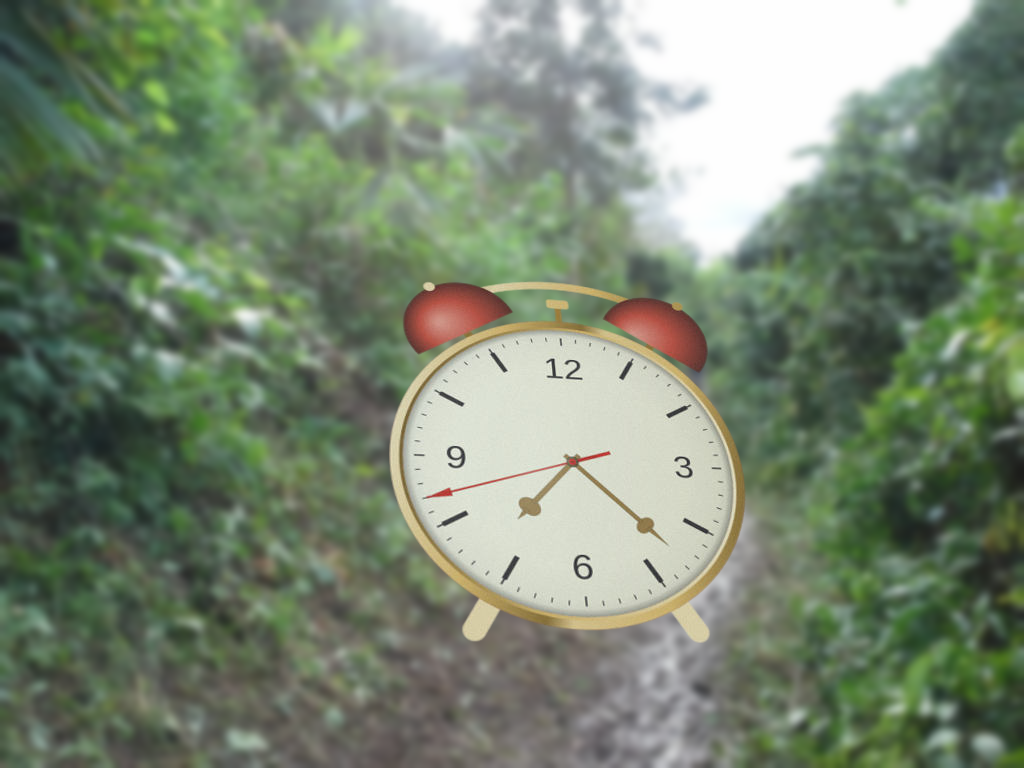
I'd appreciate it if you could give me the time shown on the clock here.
7:22:42
